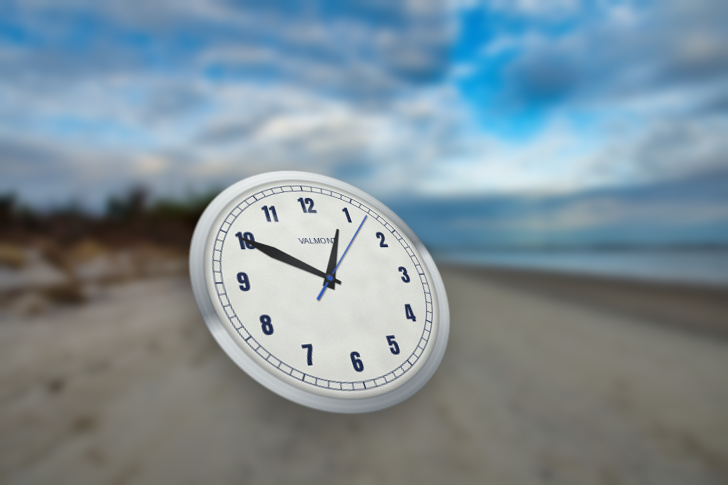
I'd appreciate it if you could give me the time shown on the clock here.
12:50:07
